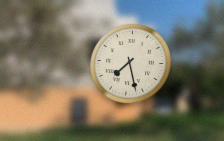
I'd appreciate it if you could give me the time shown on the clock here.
7:27
